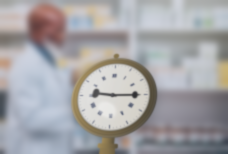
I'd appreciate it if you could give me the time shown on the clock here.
9:15
